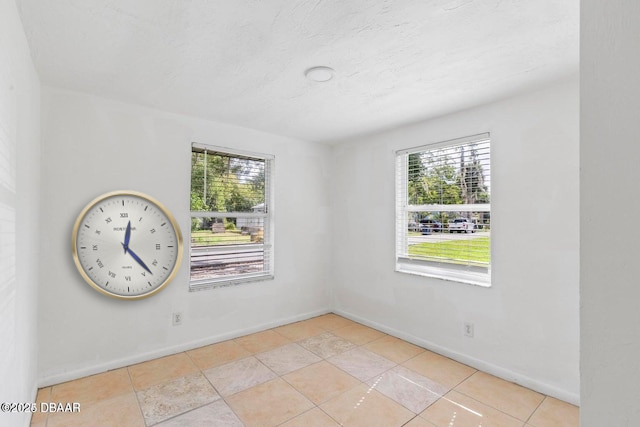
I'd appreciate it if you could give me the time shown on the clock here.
12:23
